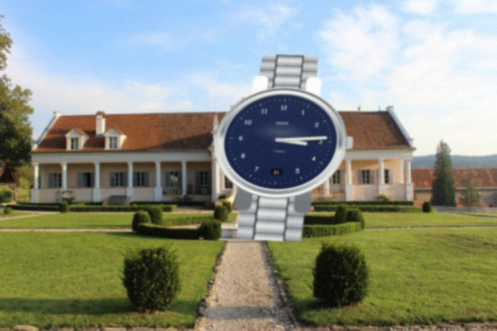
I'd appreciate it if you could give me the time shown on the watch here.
3:14
